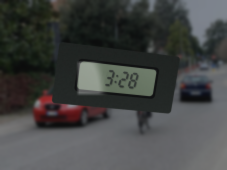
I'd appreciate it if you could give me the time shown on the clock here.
3:28
